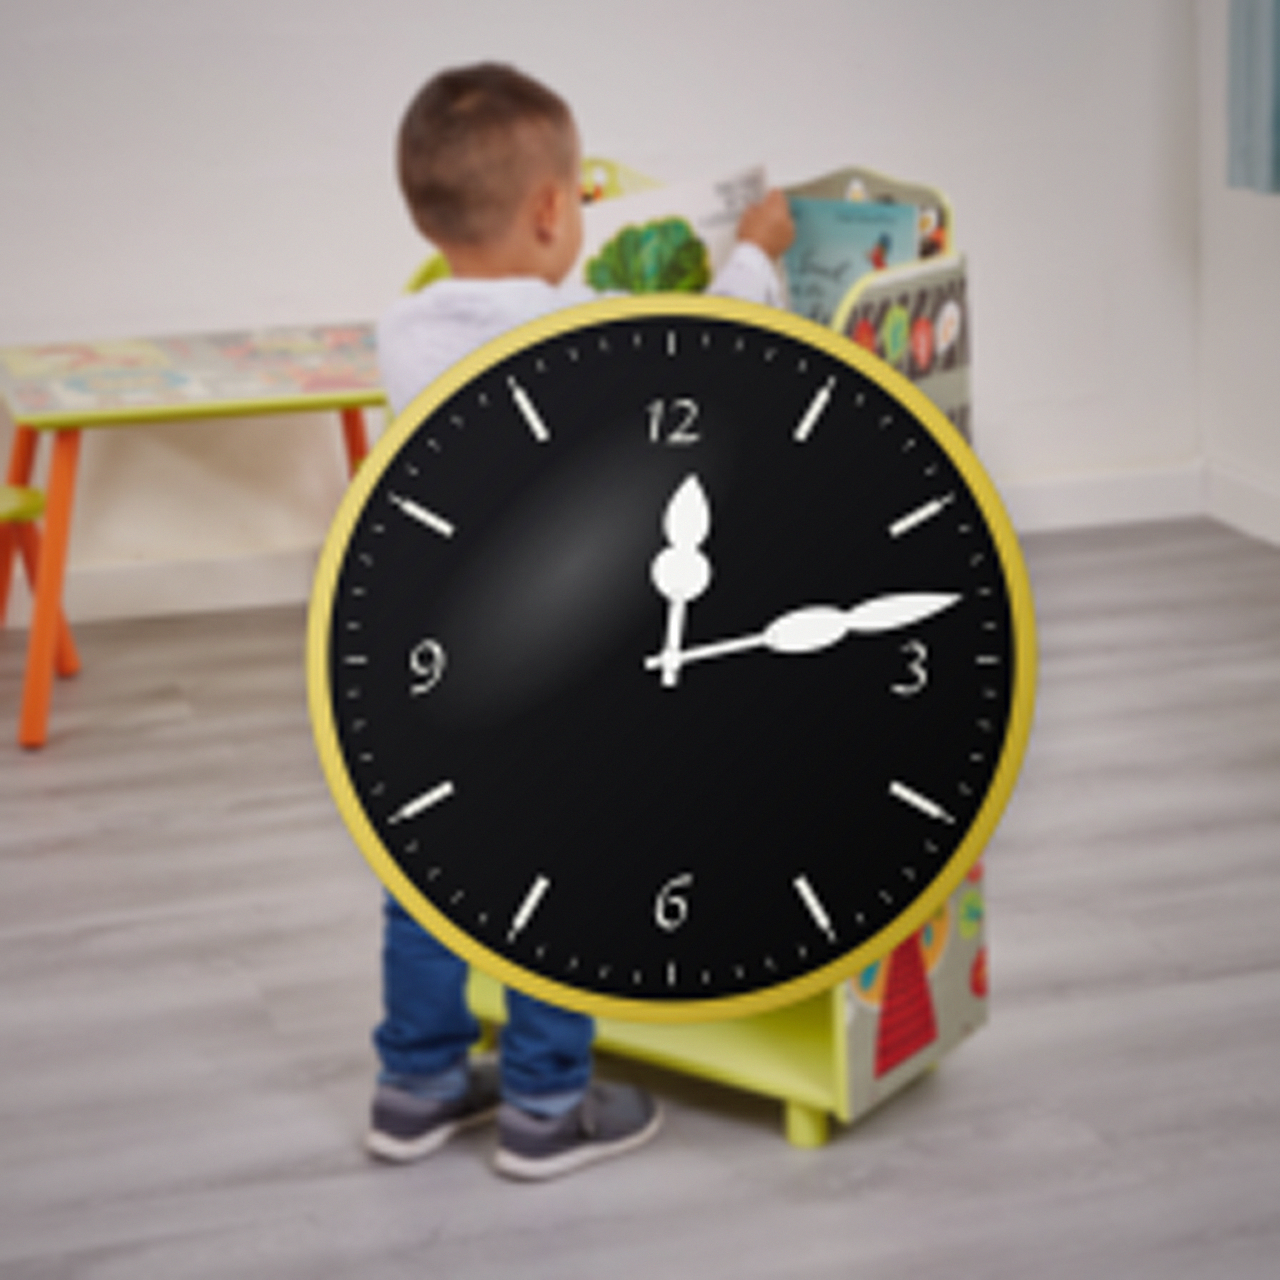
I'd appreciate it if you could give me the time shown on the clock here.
12:13
